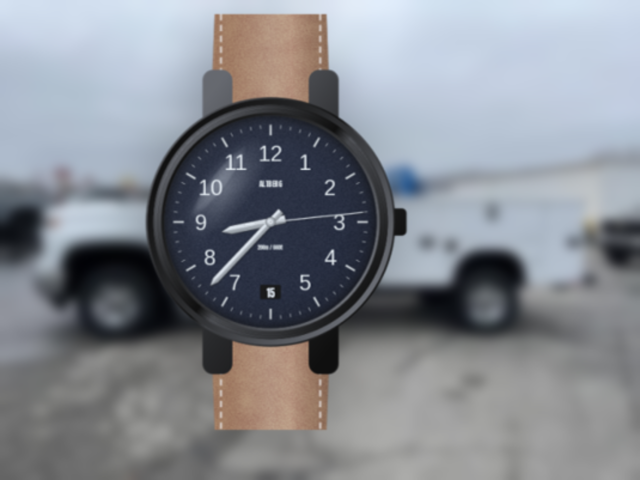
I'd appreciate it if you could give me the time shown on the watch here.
8:37:14
